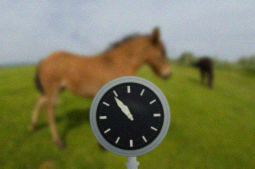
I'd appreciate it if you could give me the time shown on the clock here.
10:54
